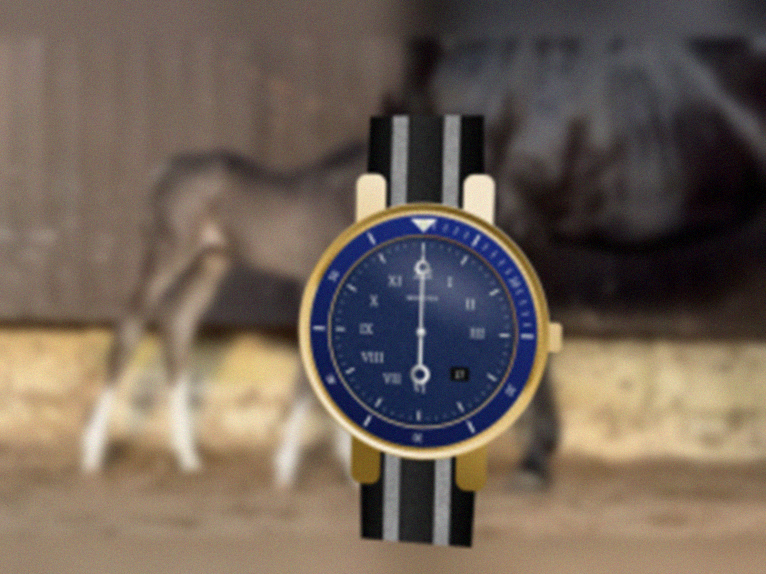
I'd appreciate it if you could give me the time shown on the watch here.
6:00
